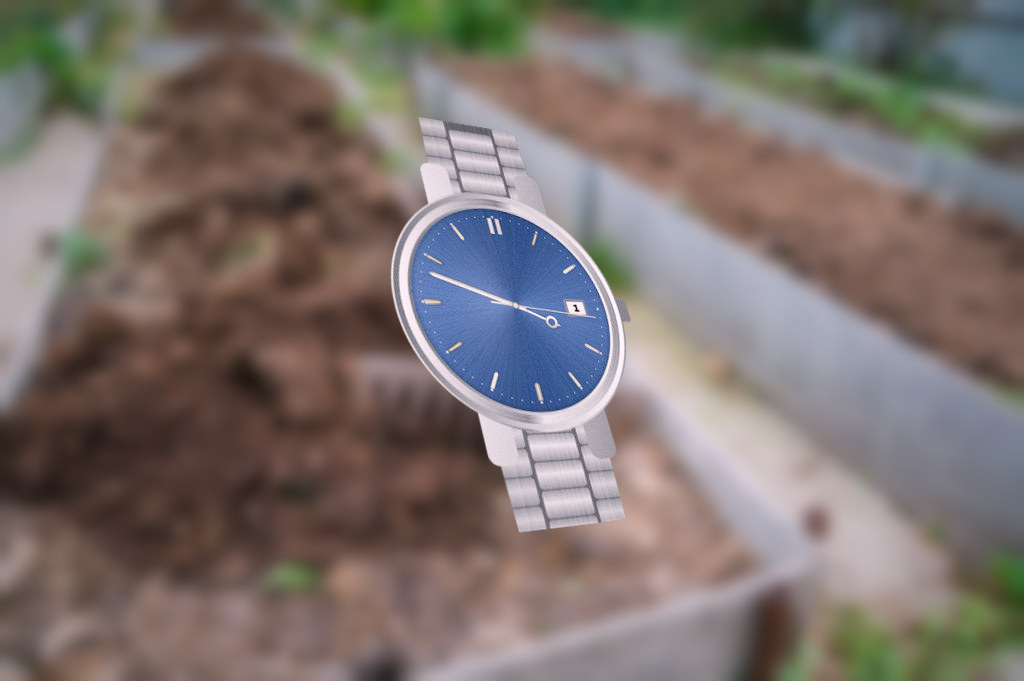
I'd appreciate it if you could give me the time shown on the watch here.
3:48:16
